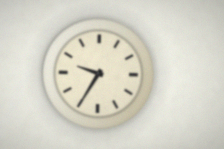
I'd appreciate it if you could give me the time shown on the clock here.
9:35
